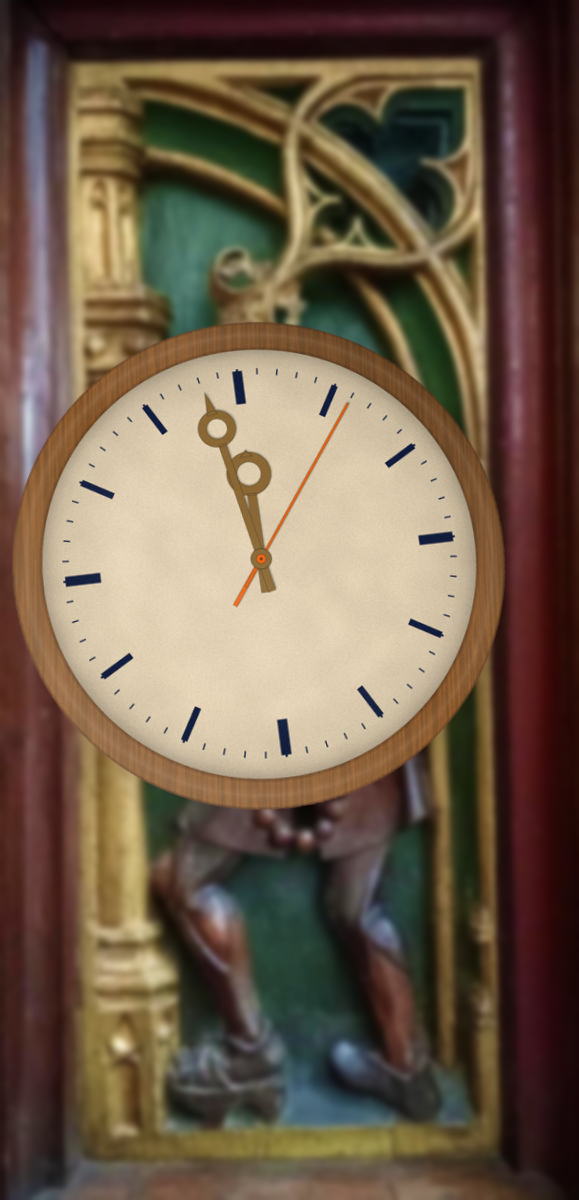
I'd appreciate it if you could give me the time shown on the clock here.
11:58:06
